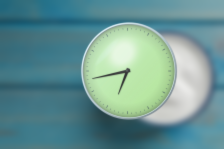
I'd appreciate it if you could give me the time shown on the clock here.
6:43
